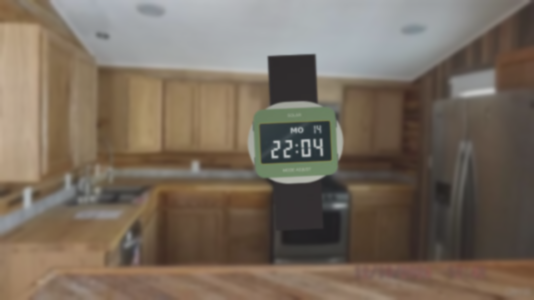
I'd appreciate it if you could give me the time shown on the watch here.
22:04
